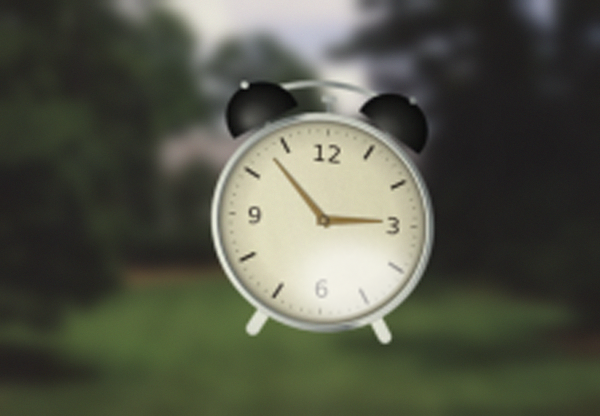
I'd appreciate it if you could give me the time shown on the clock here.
2:53
